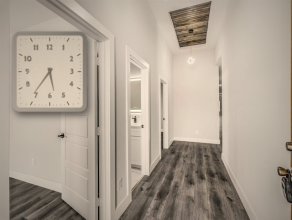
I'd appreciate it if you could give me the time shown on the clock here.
5:36
